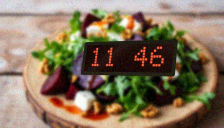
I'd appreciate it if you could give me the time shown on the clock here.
11:46
